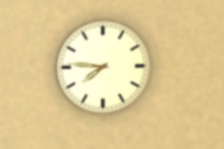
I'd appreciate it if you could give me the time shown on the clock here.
7:46
